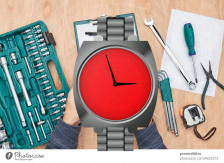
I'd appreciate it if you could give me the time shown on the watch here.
2:57
